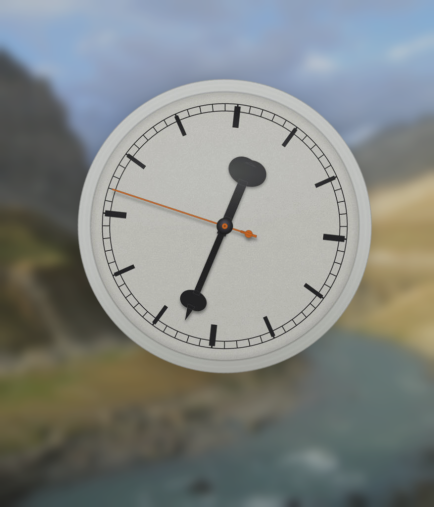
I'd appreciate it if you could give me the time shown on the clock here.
12:32:47
